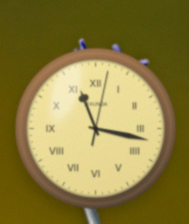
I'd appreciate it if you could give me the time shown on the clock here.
11:17:02
